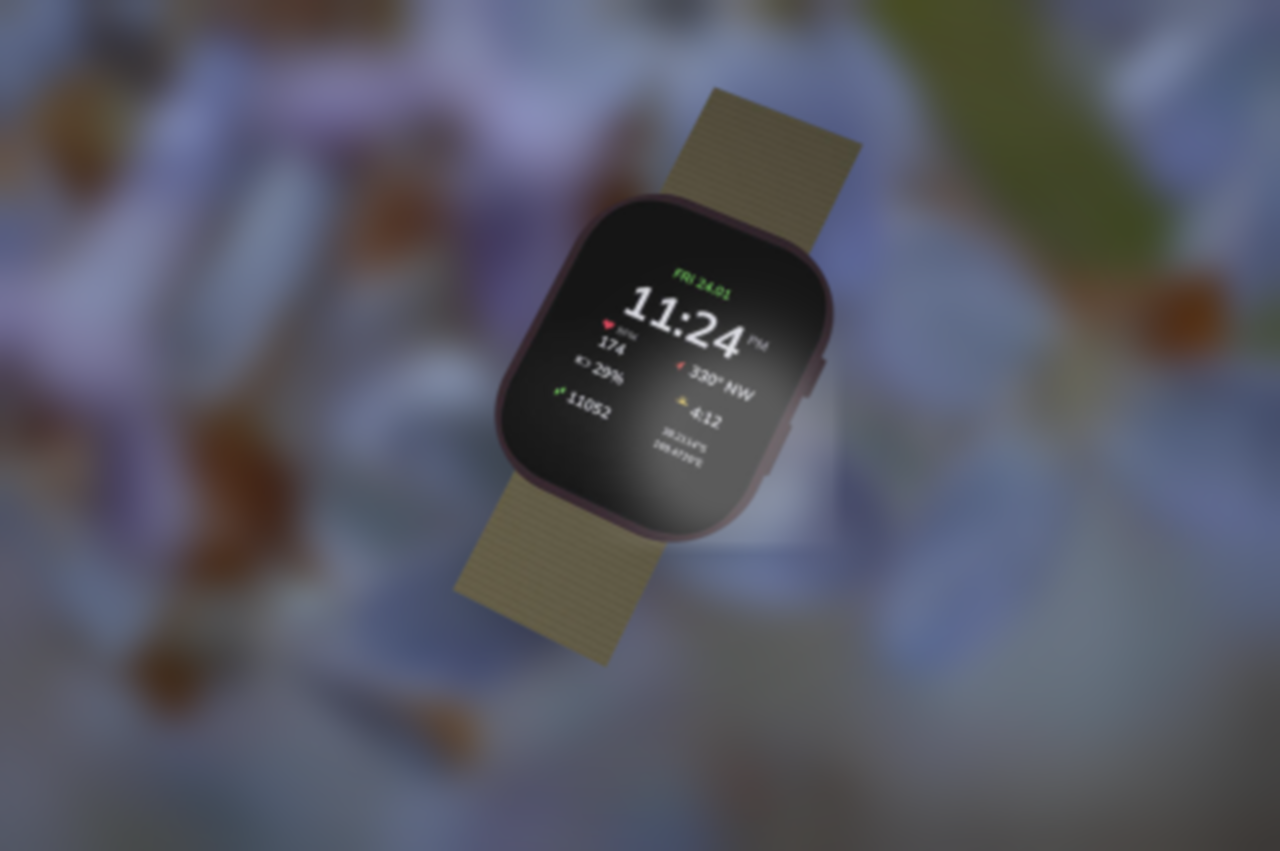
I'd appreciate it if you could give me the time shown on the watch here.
11:24
